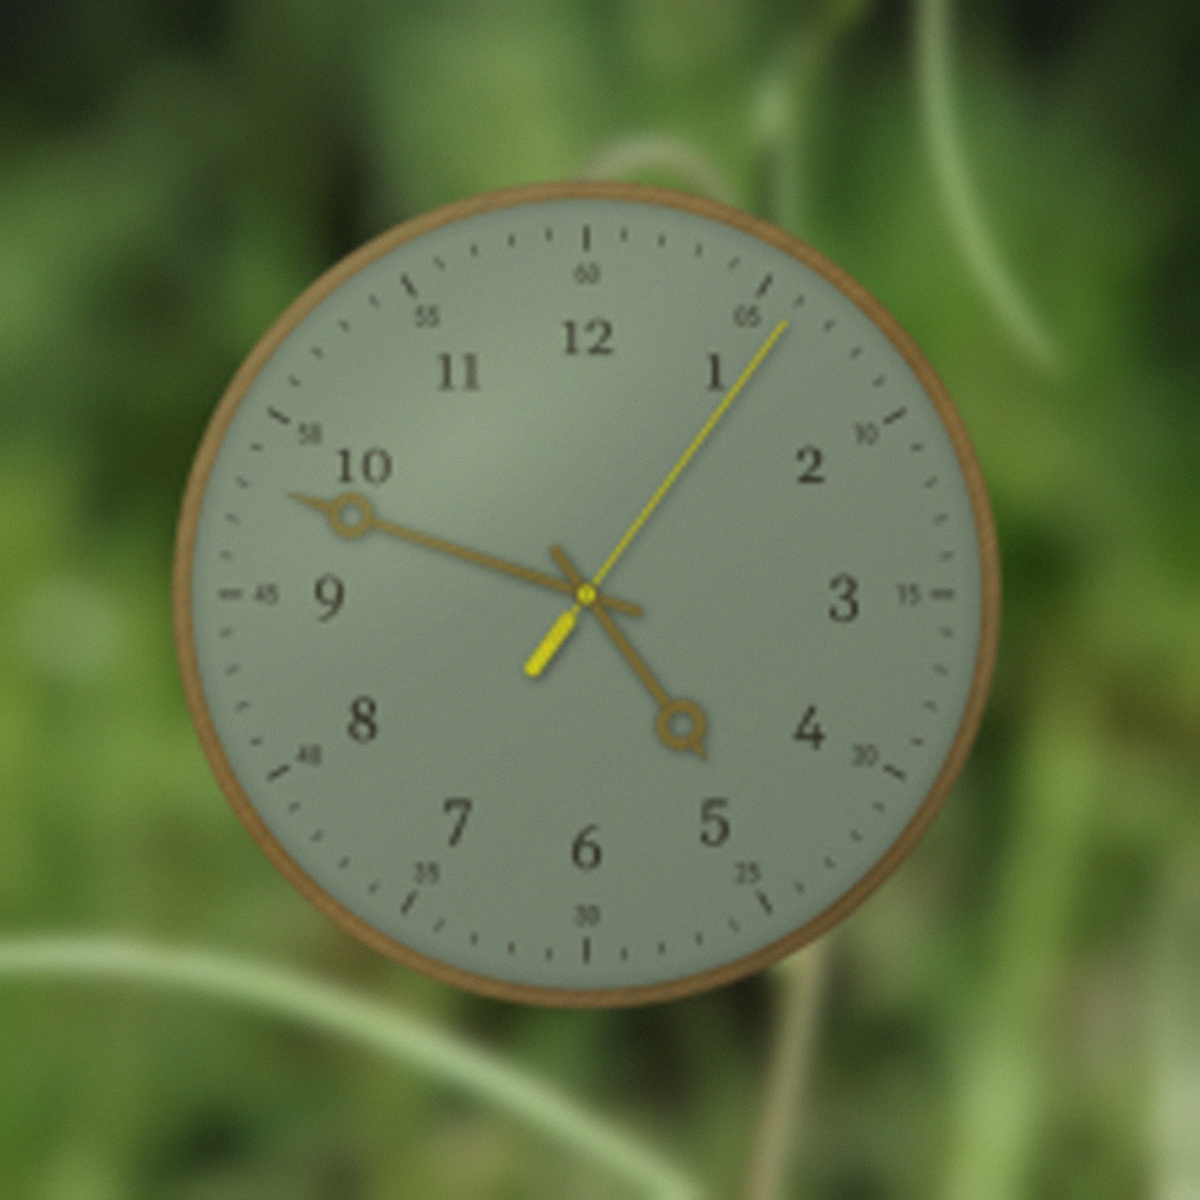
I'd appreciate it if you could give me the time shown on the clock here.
4:48:06
